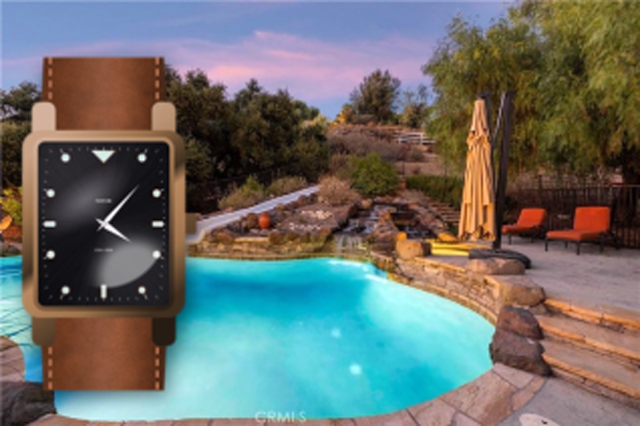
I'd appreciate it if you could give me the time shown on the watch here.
4:07
